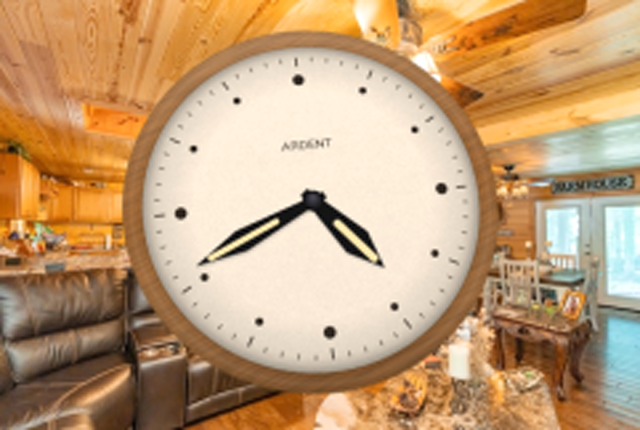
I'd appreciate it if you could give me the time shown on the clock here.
4:41
